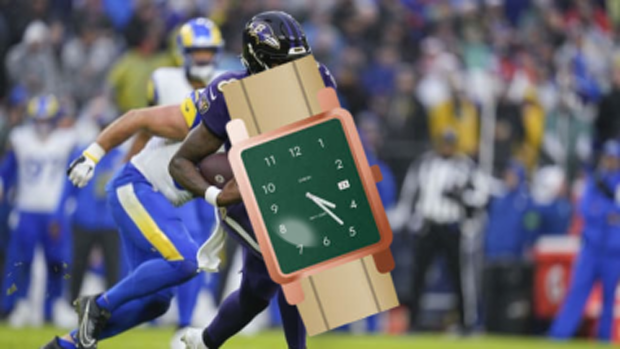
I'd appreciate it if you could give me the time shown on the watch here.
4:25
